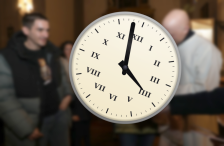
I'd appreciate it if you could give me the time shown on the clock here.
3:58
